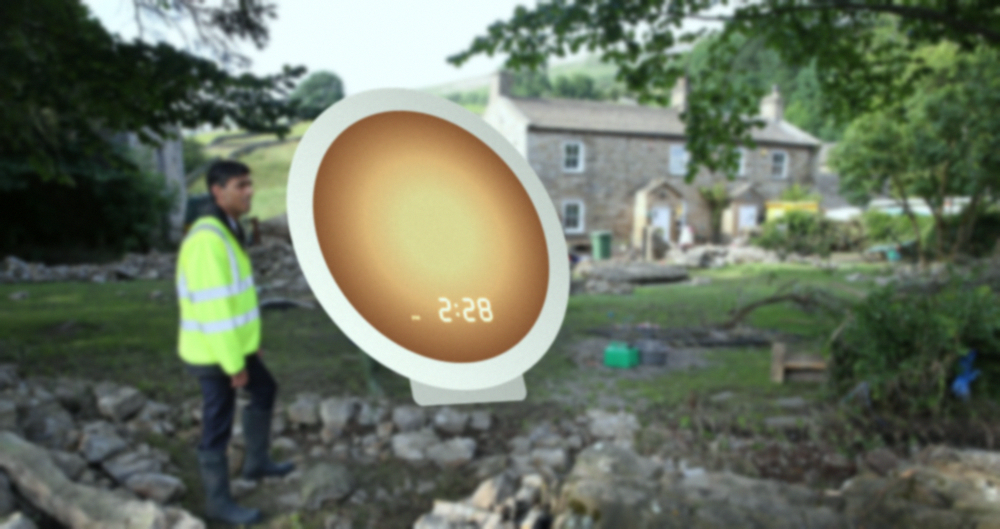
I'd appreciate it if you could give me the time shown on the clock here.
2:28
